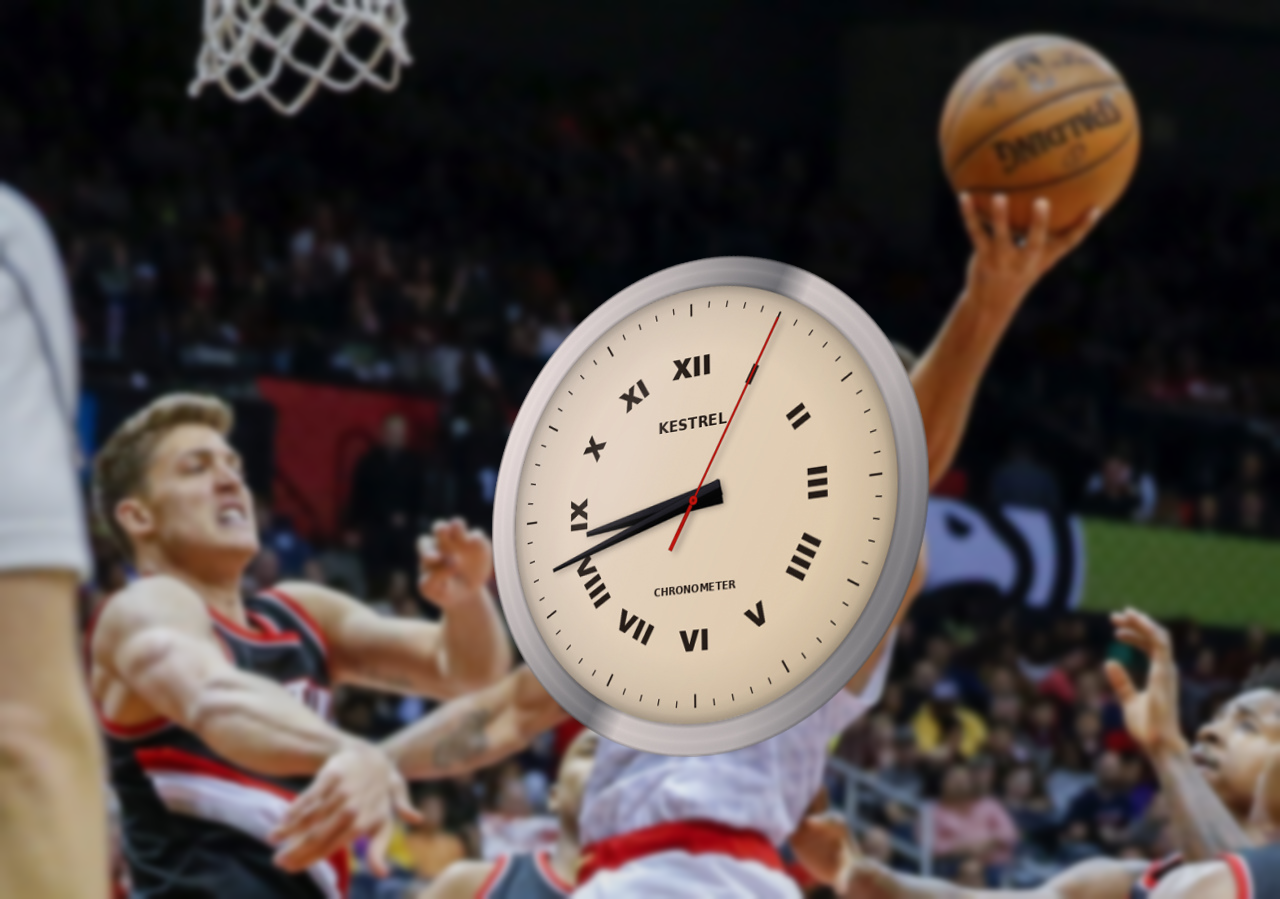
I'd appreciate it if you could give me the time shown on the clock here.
8:42:05
